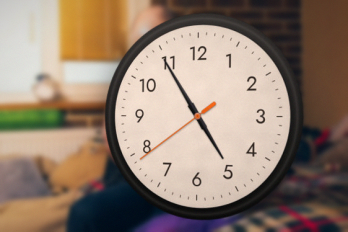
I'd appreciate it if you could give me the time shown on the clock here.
4:54:39
